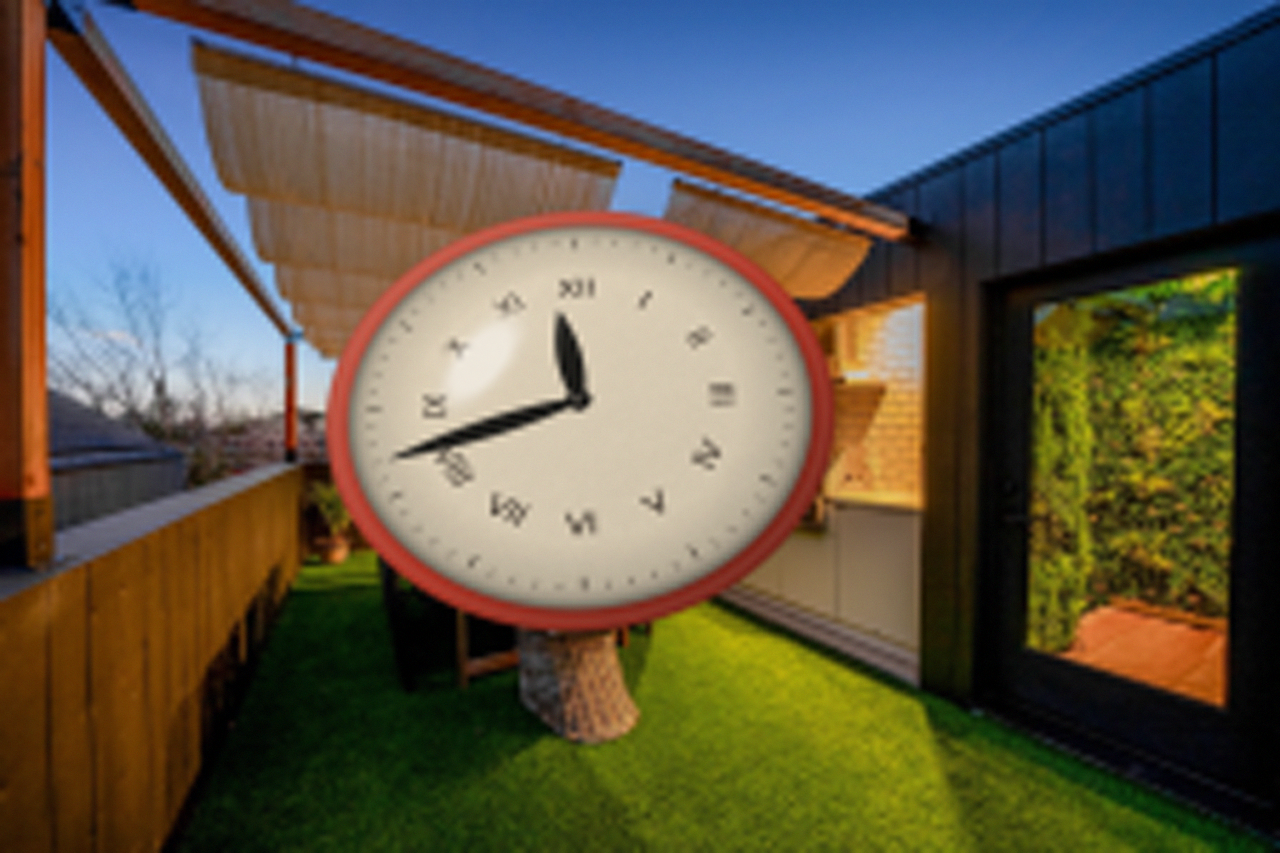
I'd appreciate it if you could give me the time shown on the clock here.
11:42
